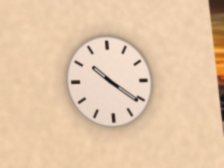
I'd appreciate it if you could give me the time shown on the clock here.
10:21
